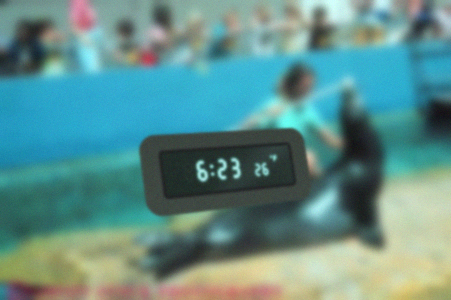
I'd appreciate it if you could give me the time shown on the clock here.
6:23
